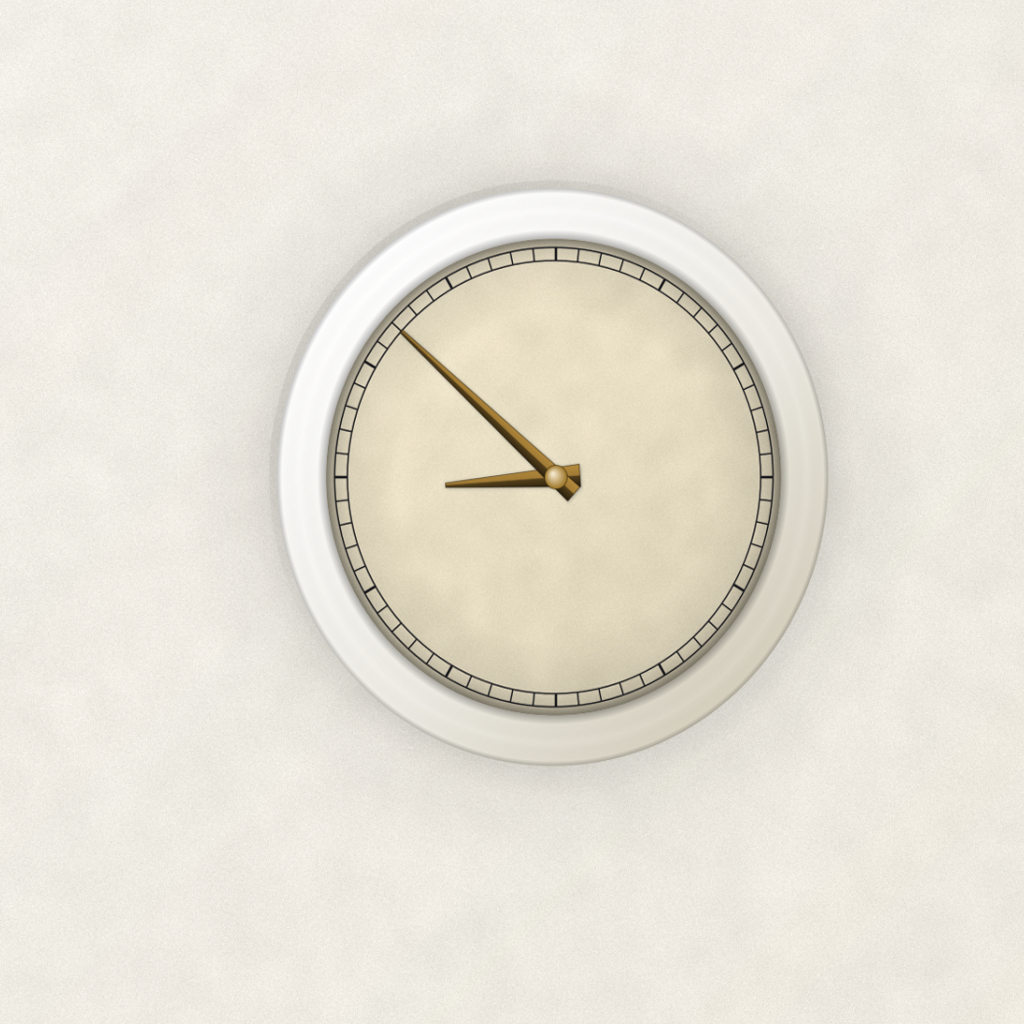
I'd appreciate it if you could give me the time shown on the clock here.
8:52
